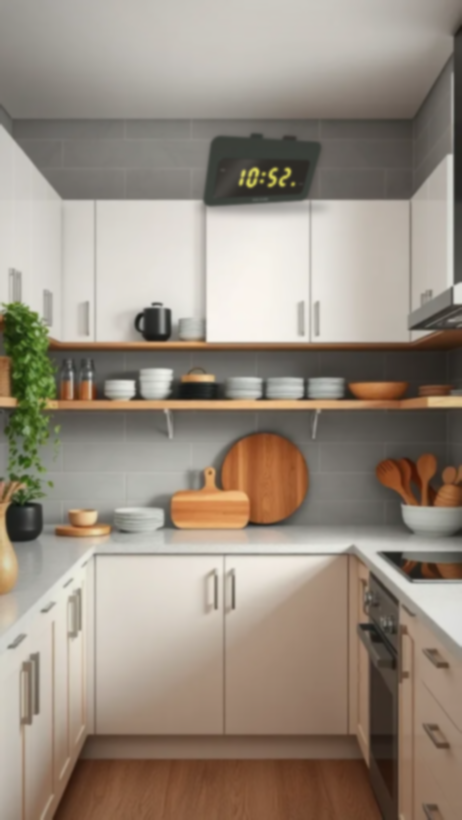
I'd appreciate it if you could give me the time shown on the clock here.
10:52
